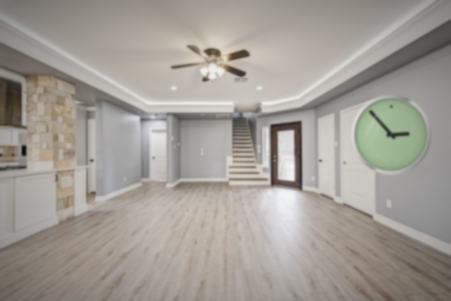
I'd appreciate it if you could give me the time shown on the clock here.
2:53
